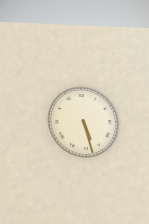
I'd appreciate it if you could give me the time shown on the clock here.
5:28
